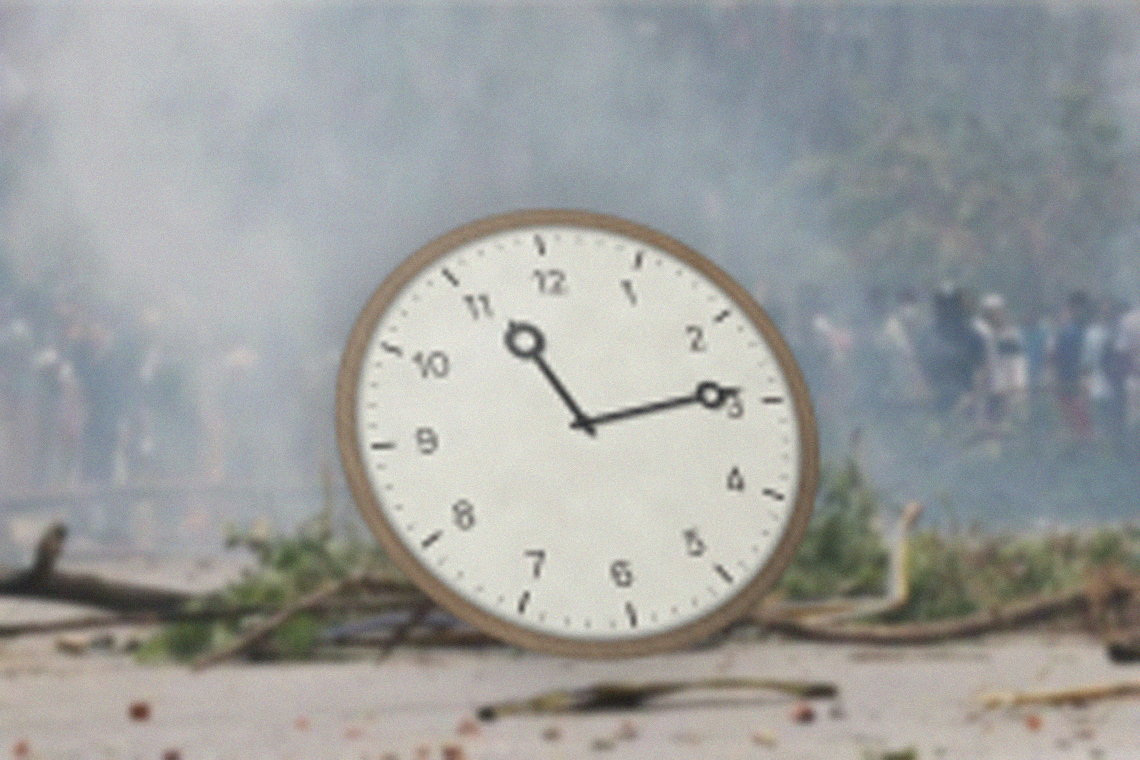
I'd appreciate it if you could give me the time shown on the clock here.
11:14
